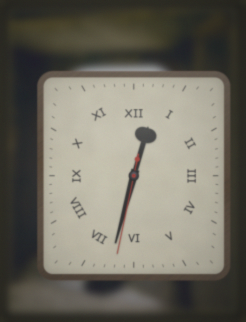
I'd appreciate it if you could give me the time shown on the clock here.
12:32:32
